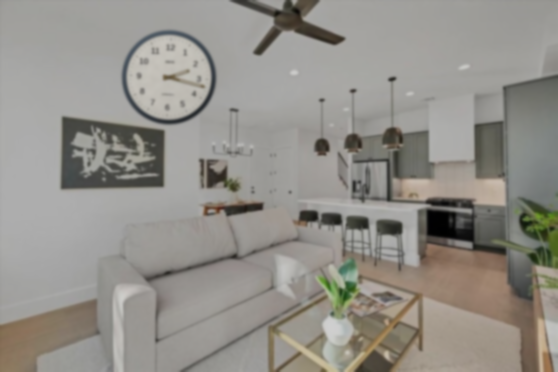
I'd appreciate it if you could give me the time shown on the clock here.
2:17
